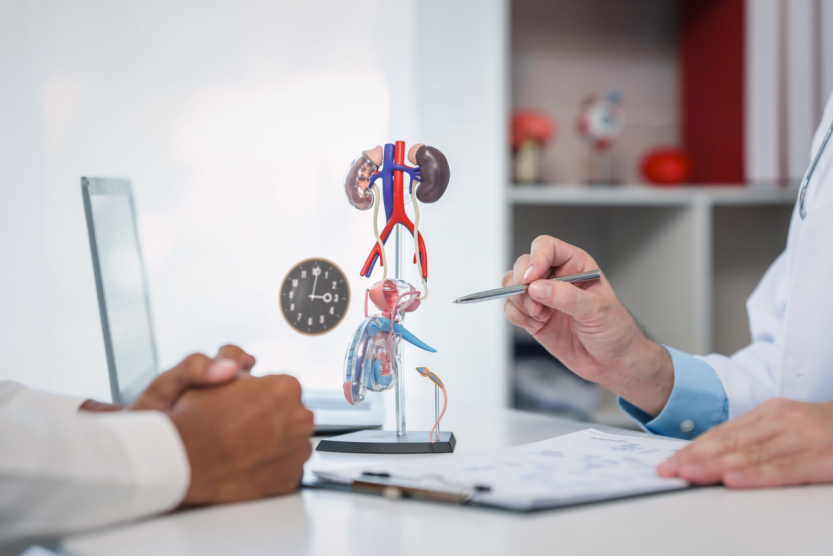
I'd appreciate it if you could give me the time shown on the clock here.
3:01
